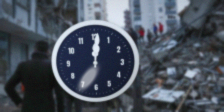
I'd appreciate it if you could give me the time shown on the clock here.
12:01
